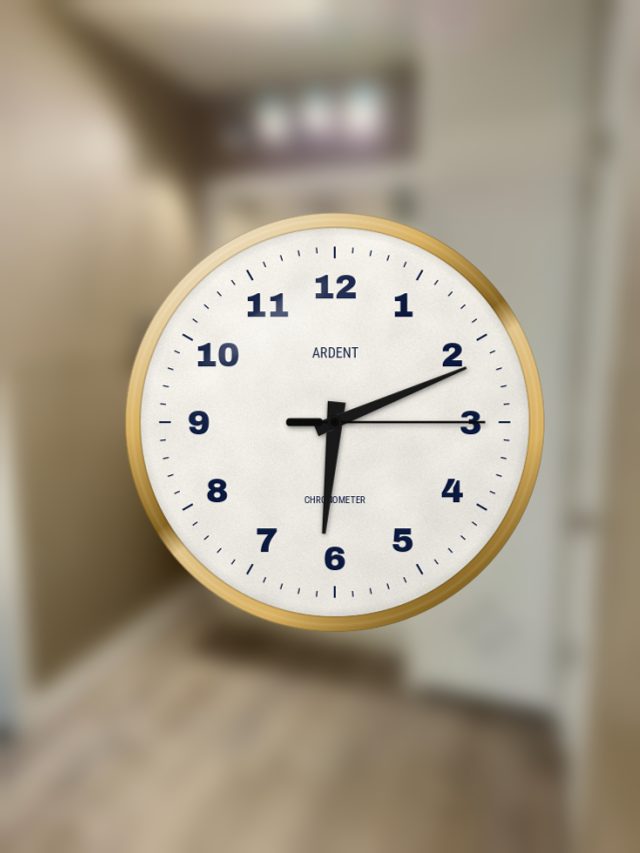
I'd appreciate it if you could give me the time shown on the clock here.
6:11:15
